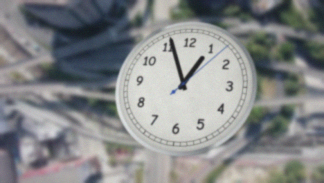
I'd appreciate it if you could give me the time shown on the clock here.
12:56:07
